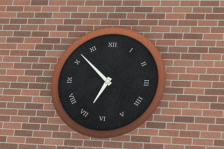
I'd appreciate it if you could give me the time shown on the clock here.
6:52
